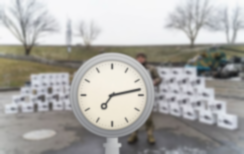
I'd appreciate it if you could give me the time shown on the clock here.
7:13
